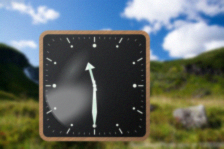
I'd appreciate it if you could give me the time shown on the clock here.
11:30
